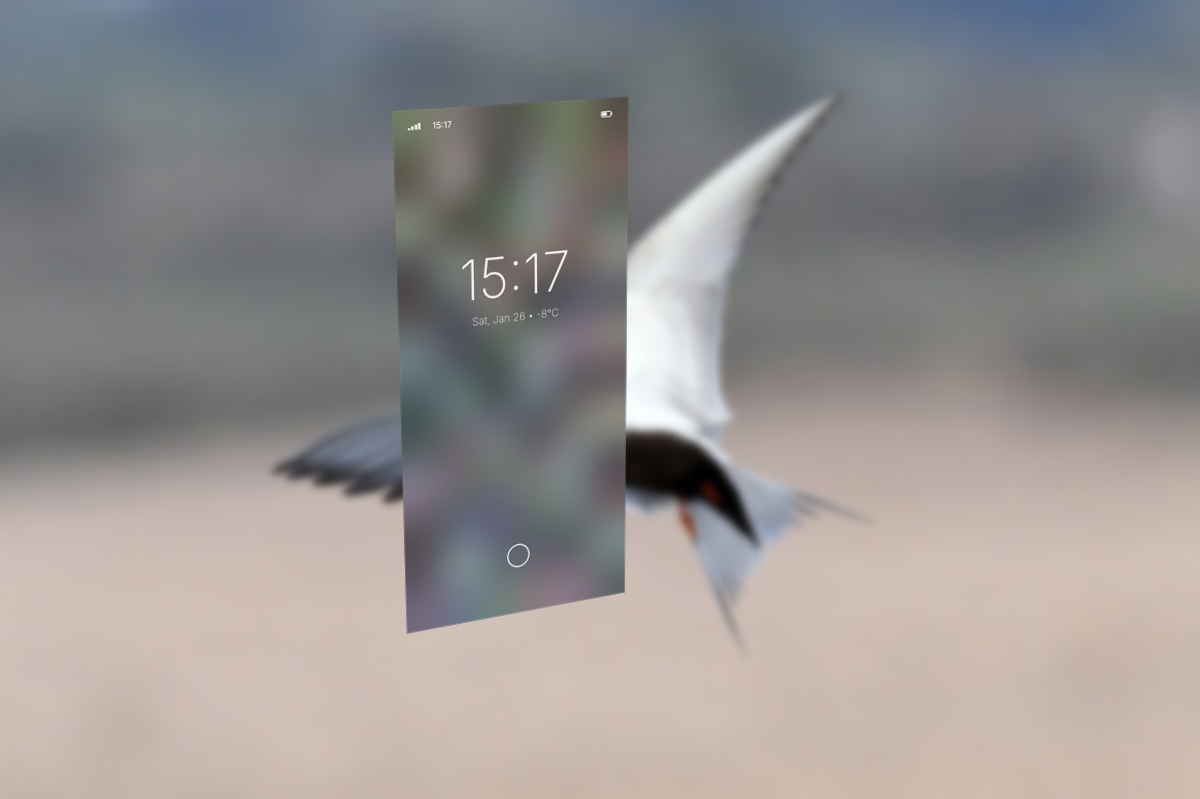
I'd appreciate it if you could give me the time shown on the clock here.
15:17
